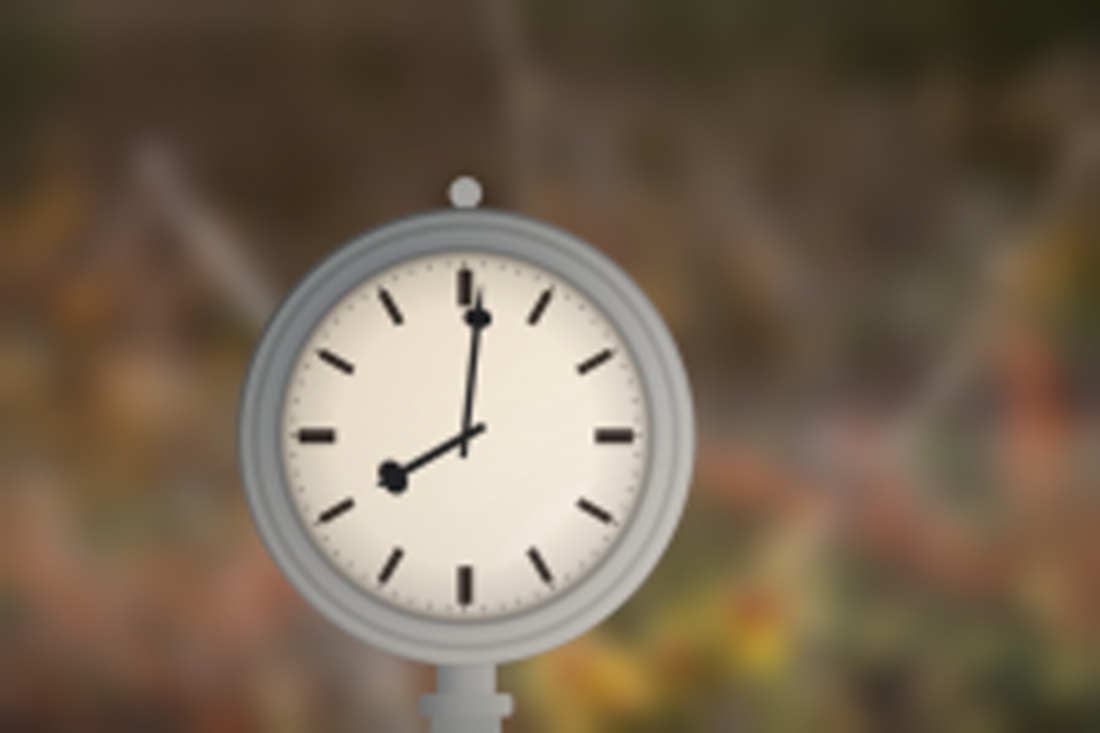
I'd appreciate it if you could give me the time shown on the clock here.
8:01
